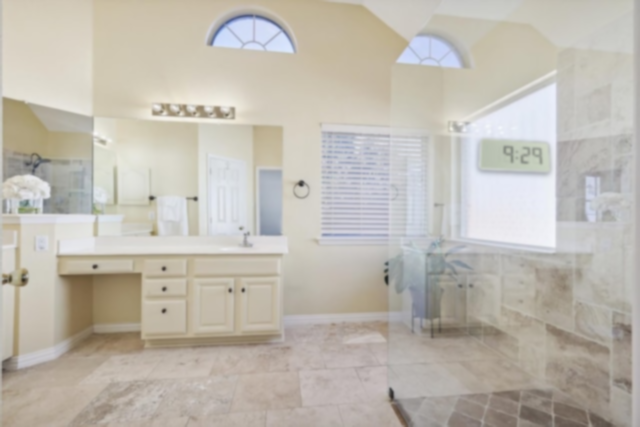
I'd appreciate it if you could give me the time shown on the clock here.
9:29
